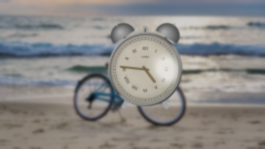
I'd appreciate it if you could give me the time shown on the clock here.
4:46
